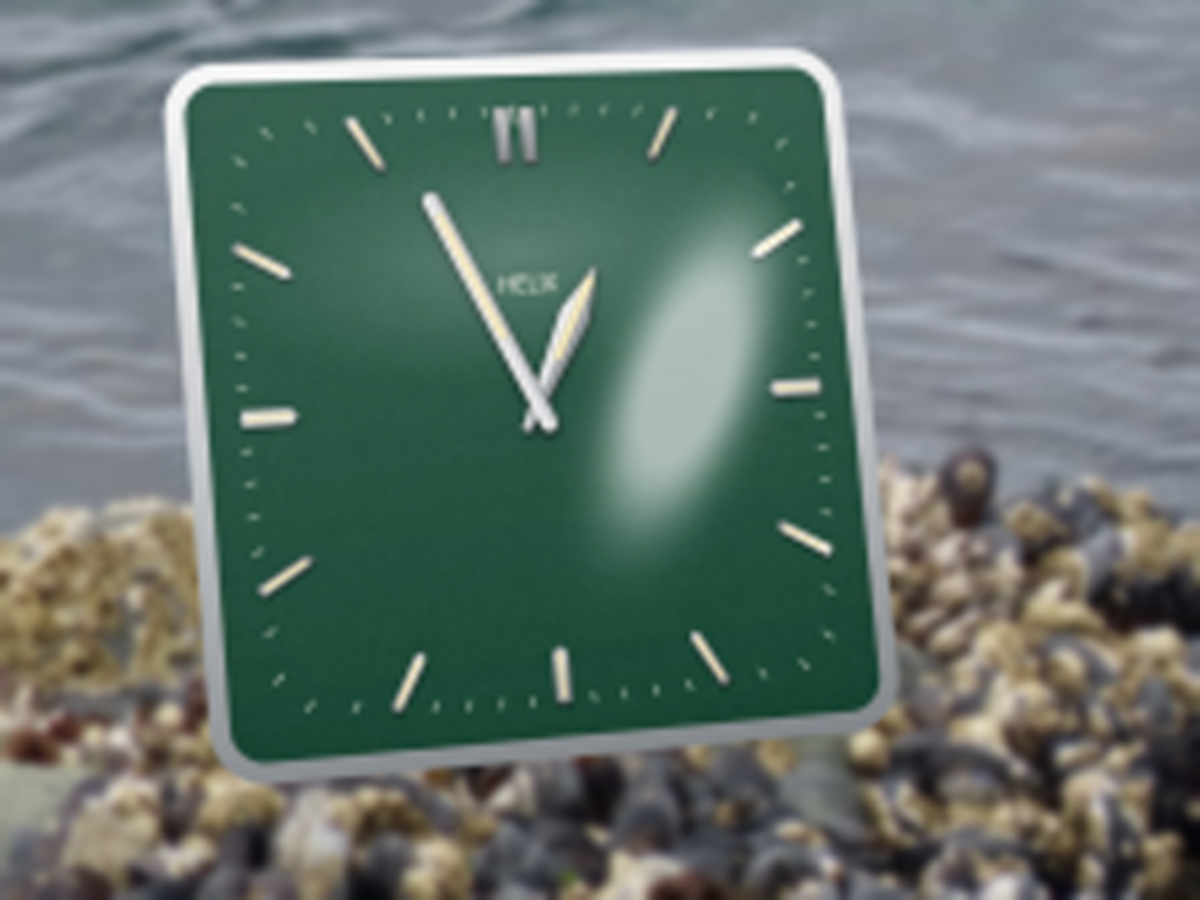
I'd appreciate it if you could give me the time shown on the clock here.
12:56
